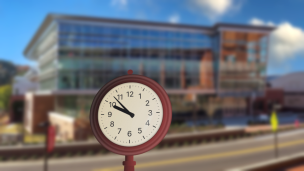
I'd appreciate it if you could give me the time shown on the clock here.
9:53
